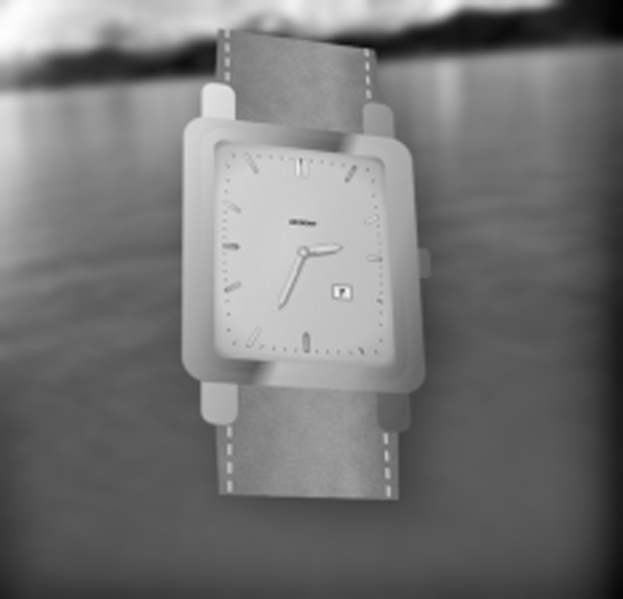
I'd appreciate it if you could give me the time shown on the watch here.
2:34
